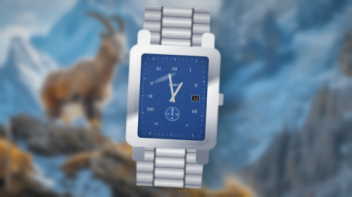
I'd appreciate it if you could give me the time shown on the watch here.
12:58
